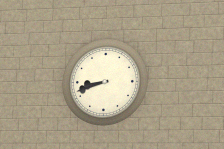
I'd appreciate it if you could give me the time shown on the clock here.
8:42
